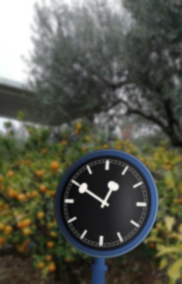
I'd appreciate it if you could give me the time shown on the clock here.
12:50
